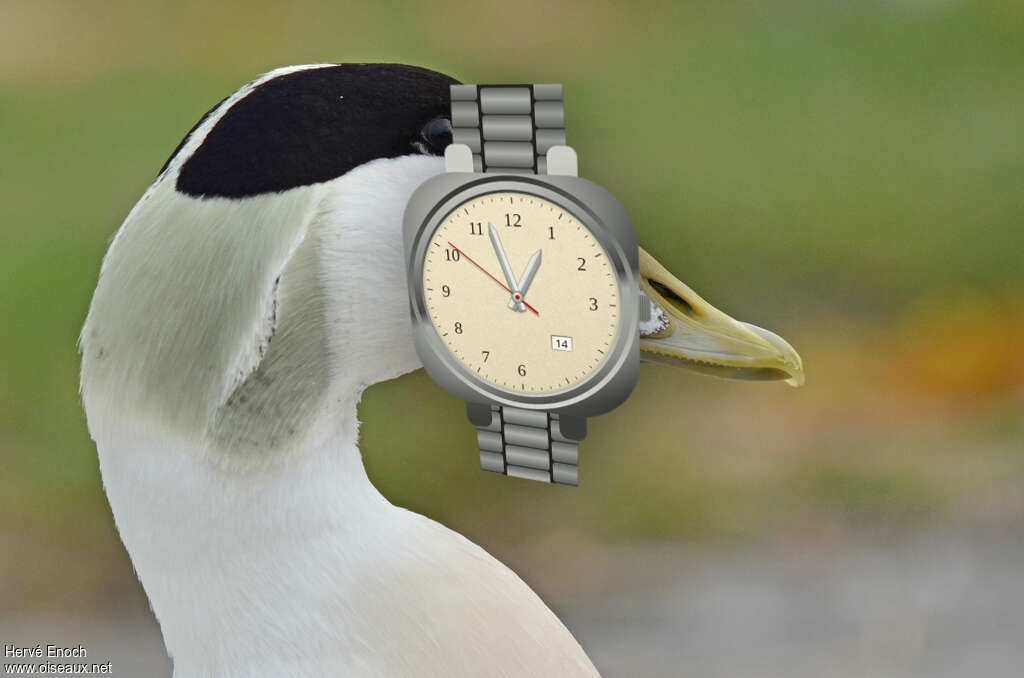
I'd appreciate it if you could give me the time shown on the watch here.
12:56:51
